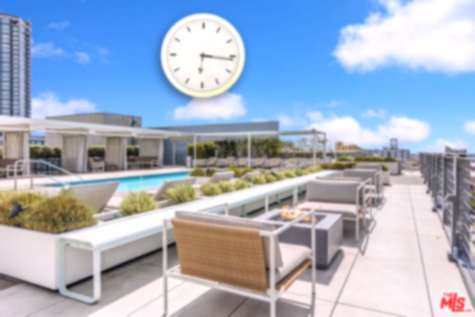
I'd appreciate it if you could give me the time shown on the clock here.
6:16
